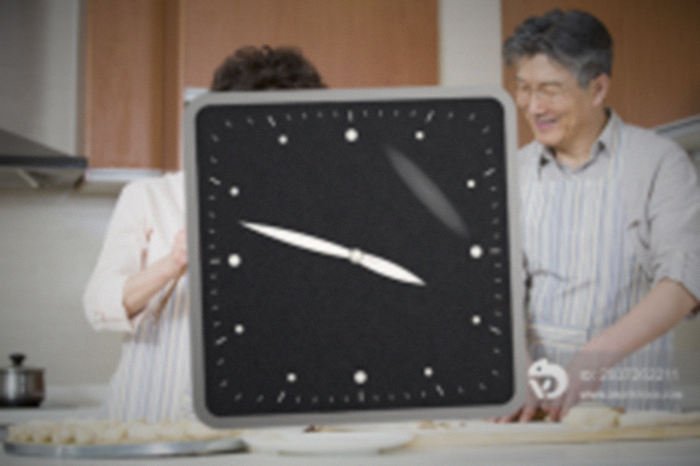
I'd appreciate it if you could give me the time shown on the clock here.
3:48
